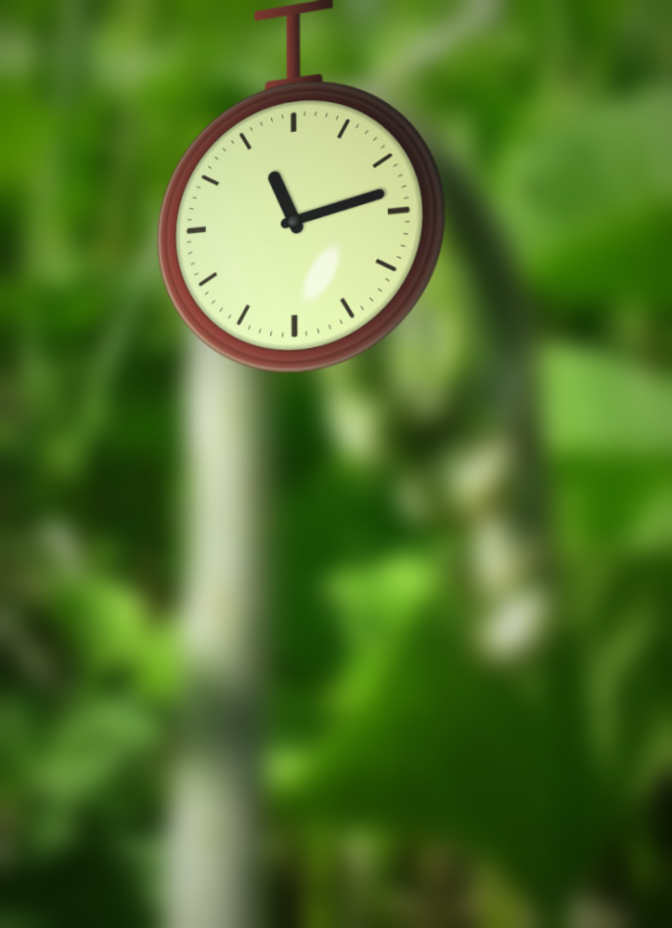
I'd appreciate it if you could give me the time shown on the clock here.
11:13
